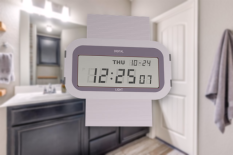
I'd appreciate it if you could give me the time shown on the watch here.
12:25:07
